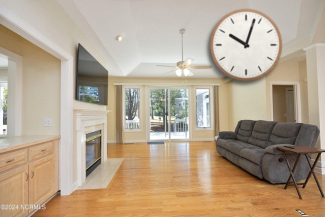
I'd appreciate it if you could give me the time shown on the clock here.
10:03
